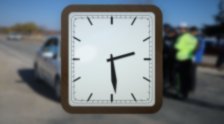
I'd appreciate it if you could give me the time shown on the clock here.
2:29
